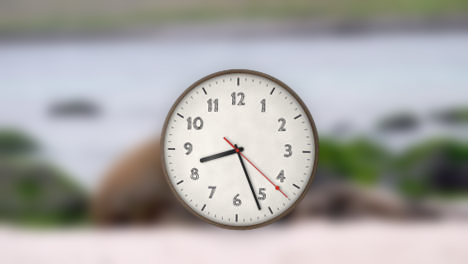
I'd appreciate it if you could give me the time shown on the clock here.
8:26:22
